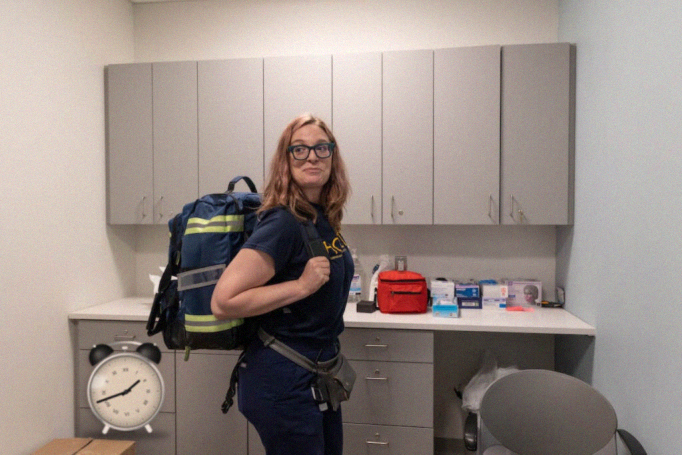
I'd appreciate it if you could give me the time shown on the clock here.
1:42
